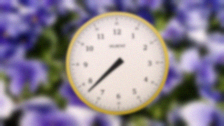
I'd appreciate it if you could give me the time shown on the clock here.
7:38
